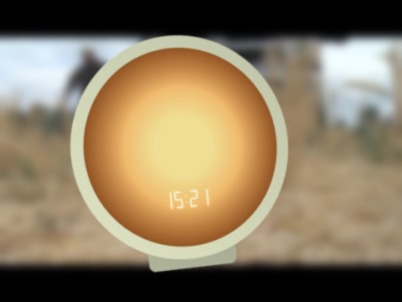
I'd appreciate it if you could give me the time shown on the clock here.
15:21
